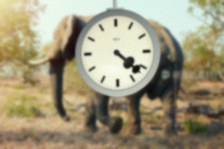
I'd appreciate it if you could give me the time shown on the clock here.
4:22
